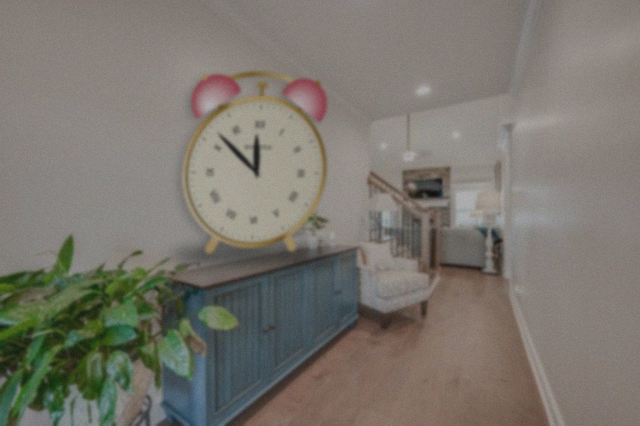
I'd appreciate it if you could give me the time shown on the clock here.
11:52
